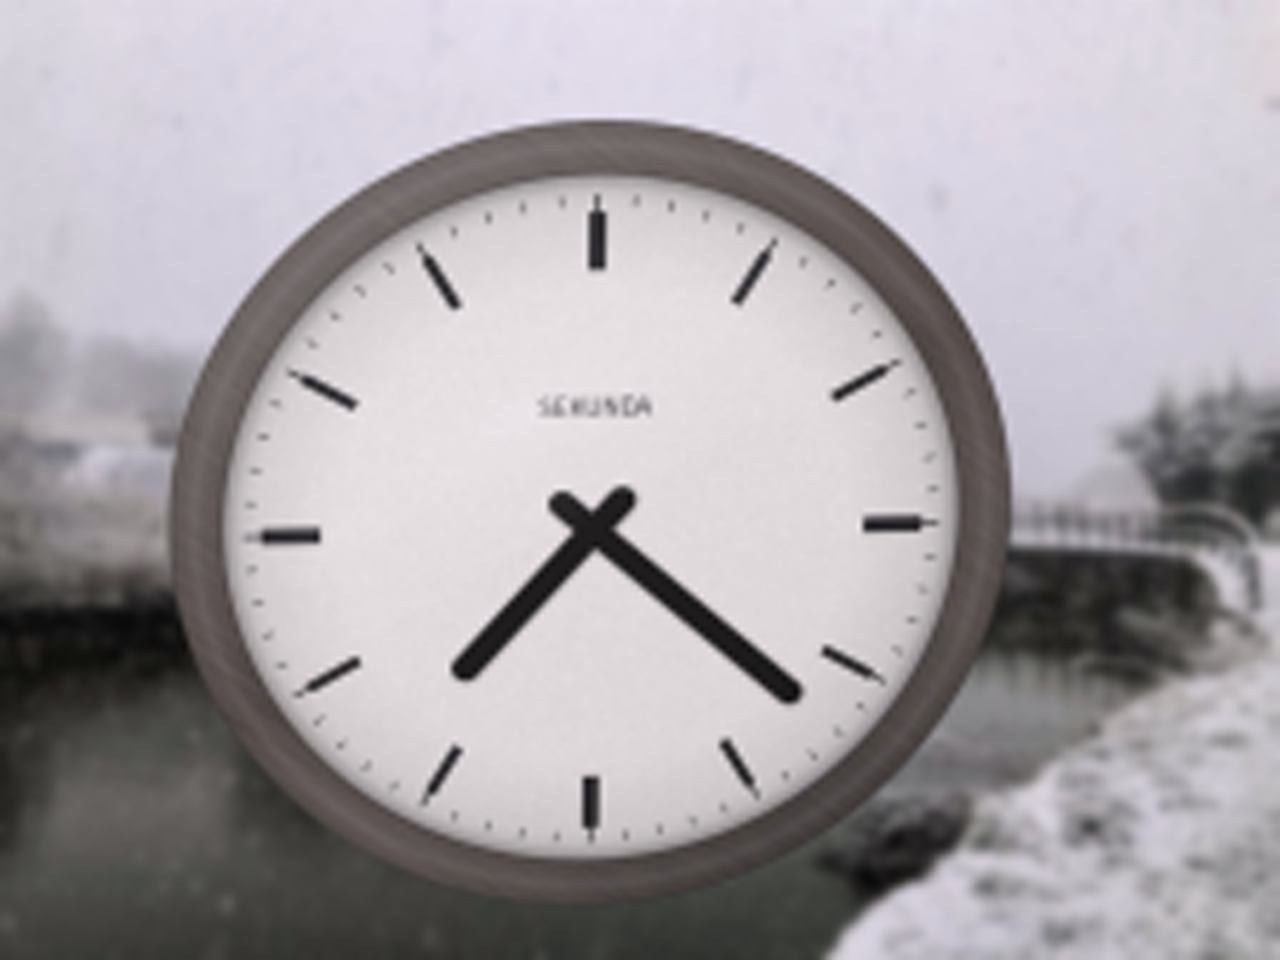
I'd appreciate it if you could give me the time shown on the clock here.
7:22
